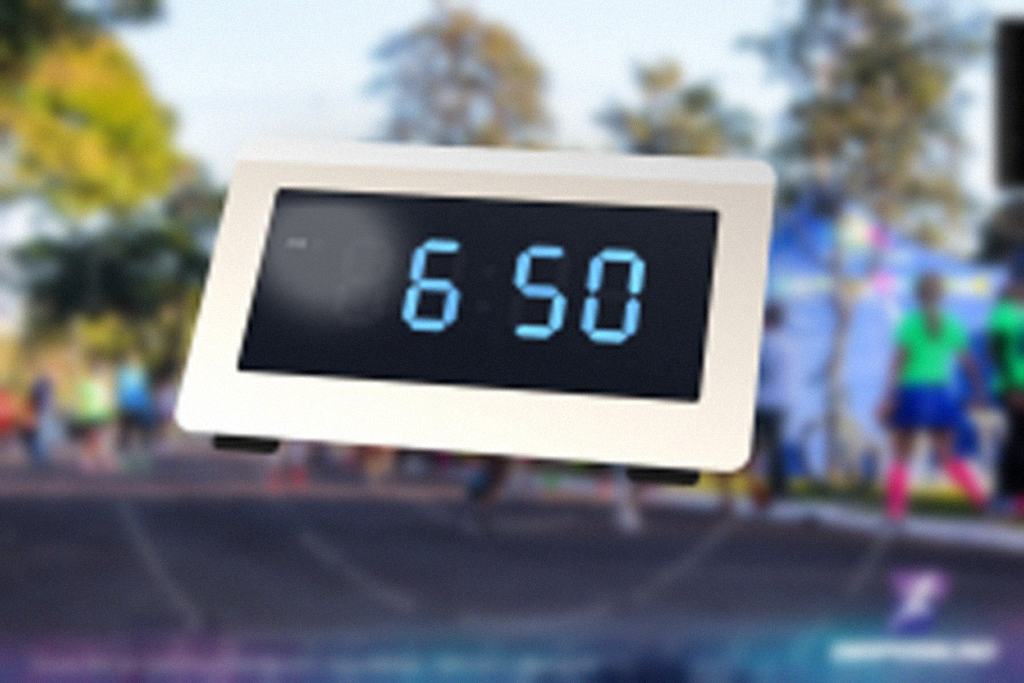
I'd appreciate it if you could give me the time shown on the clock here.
6:50
